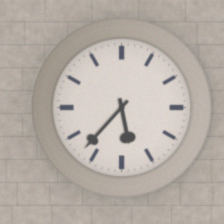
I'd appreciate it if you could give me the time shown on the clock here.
5:37
